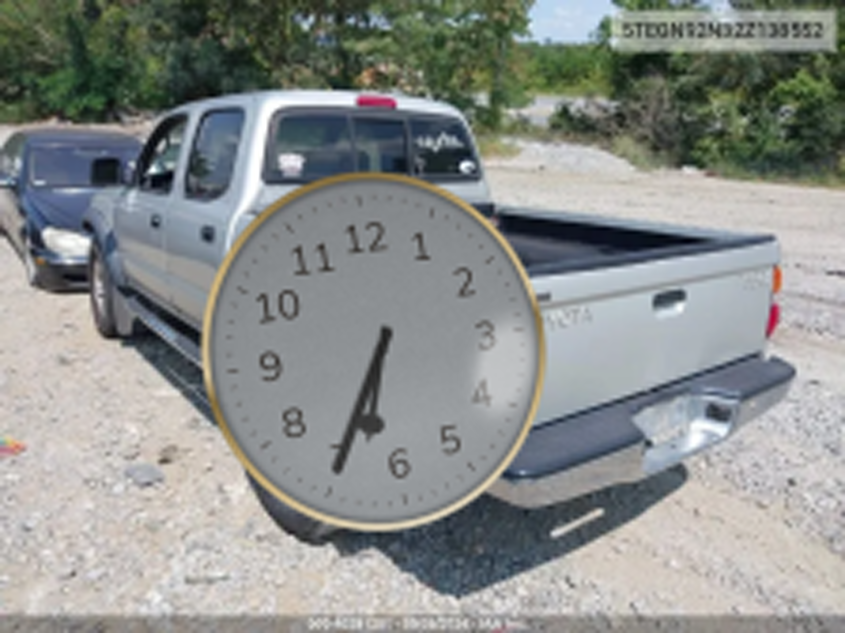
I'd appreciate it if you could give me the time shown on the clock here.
6:35
